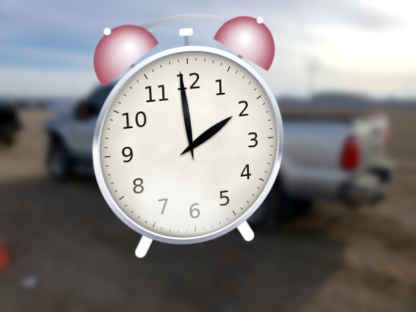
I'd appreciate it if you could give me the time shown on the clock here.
1:59
